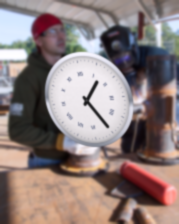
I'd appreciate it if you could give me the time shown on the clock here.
1:25
